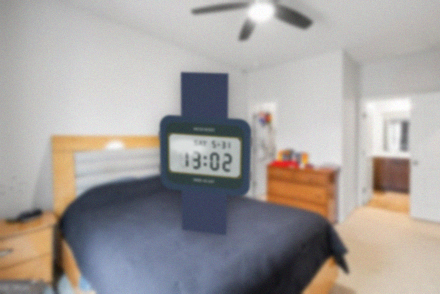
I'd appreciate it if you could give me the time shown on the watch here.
13:02
